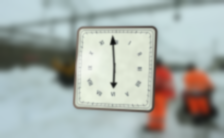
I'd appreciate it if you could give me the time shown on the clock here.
5:59
